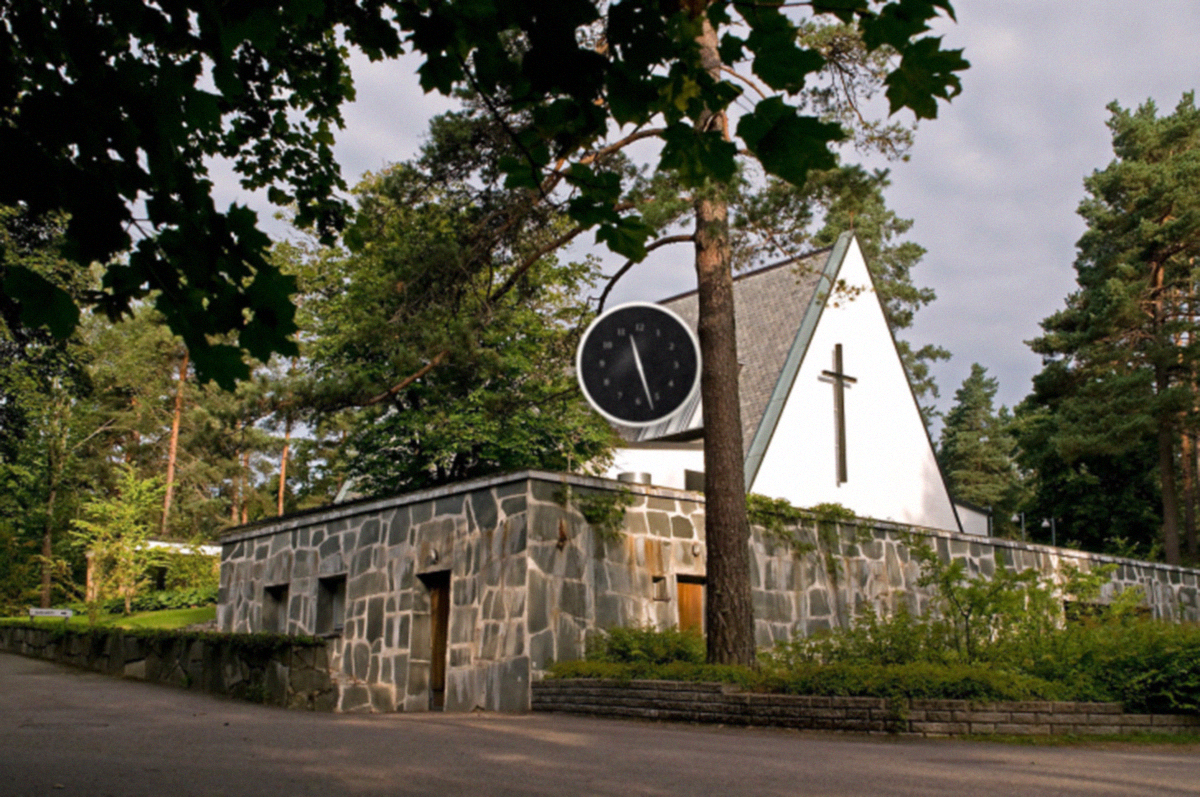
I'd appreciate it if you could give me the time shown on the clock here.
11:27
